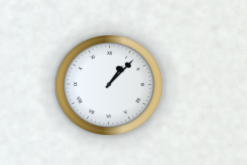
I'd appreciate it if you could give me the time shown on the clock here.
1:07
